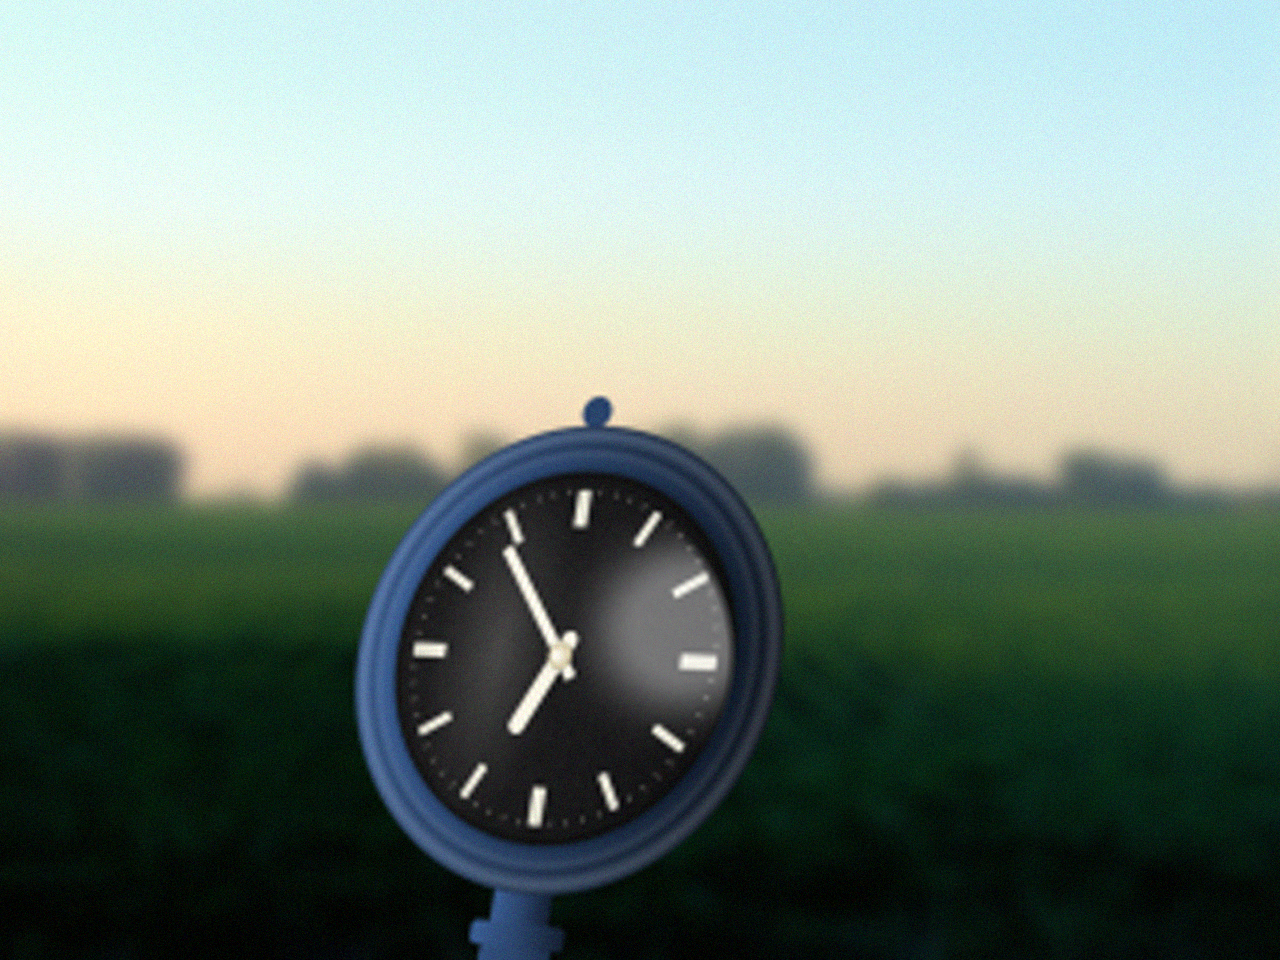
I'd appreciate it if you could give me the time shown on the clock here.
6:54
